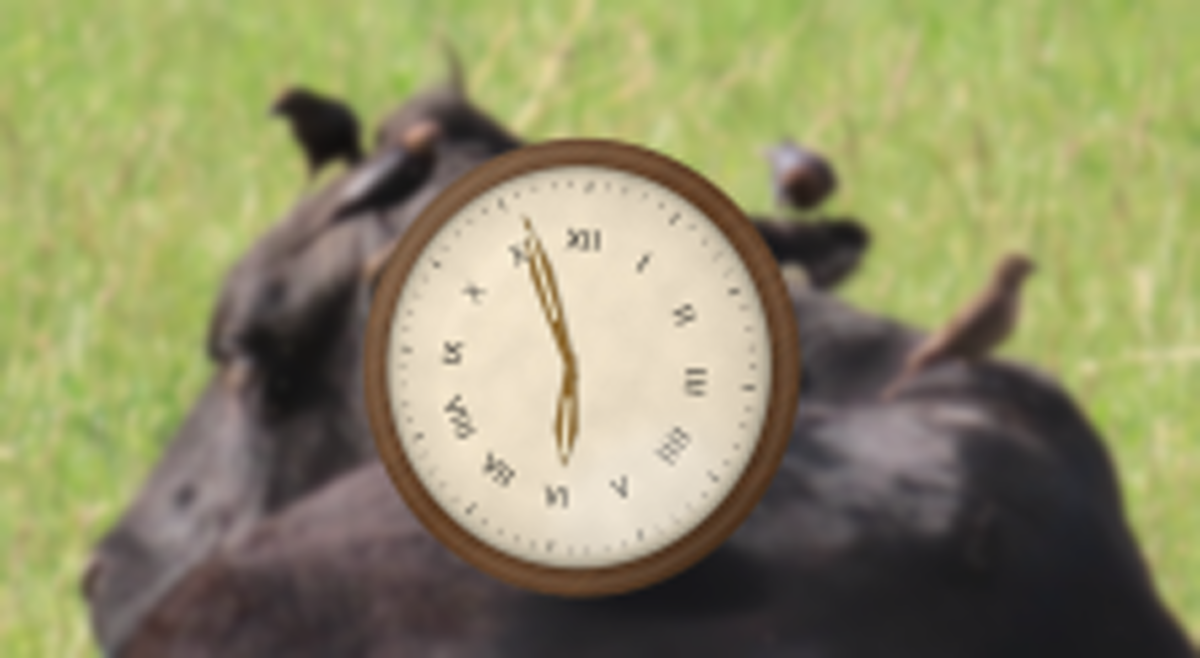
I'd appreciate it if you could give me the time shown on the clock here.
5:56
